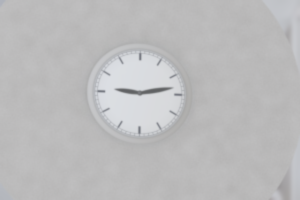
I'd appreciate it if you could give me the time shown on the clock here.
9:13
